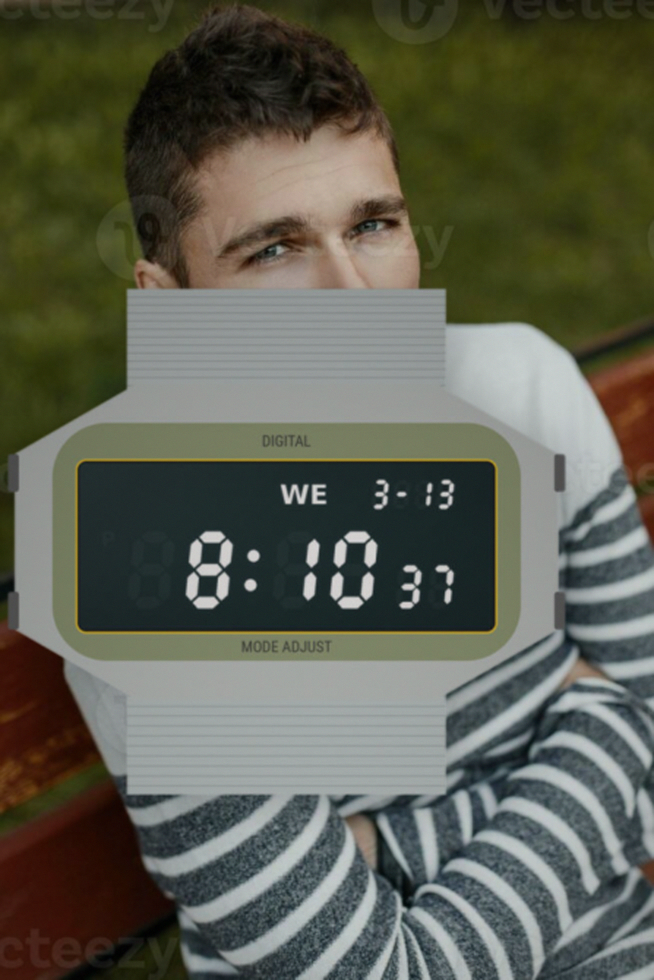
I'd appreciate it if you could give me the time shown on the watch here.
8:10:37
